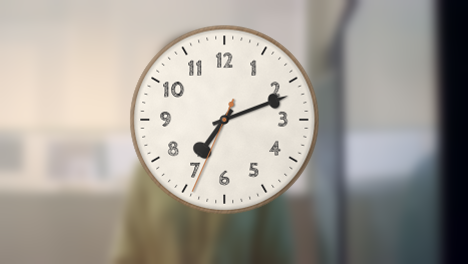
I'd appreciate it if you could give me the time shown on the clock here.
7:11:34
